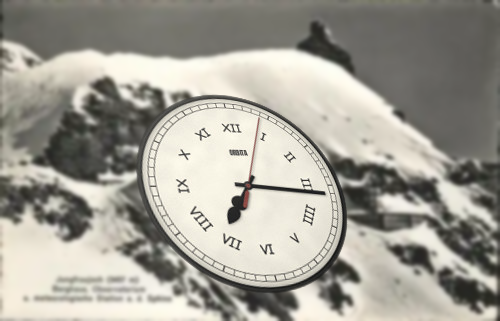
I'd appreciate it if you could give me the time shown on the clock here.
7:16:04
